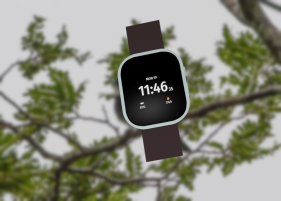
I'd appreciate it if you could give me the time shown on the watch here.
11:46
